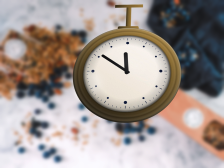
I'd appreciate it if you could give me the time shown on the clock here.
11:51
